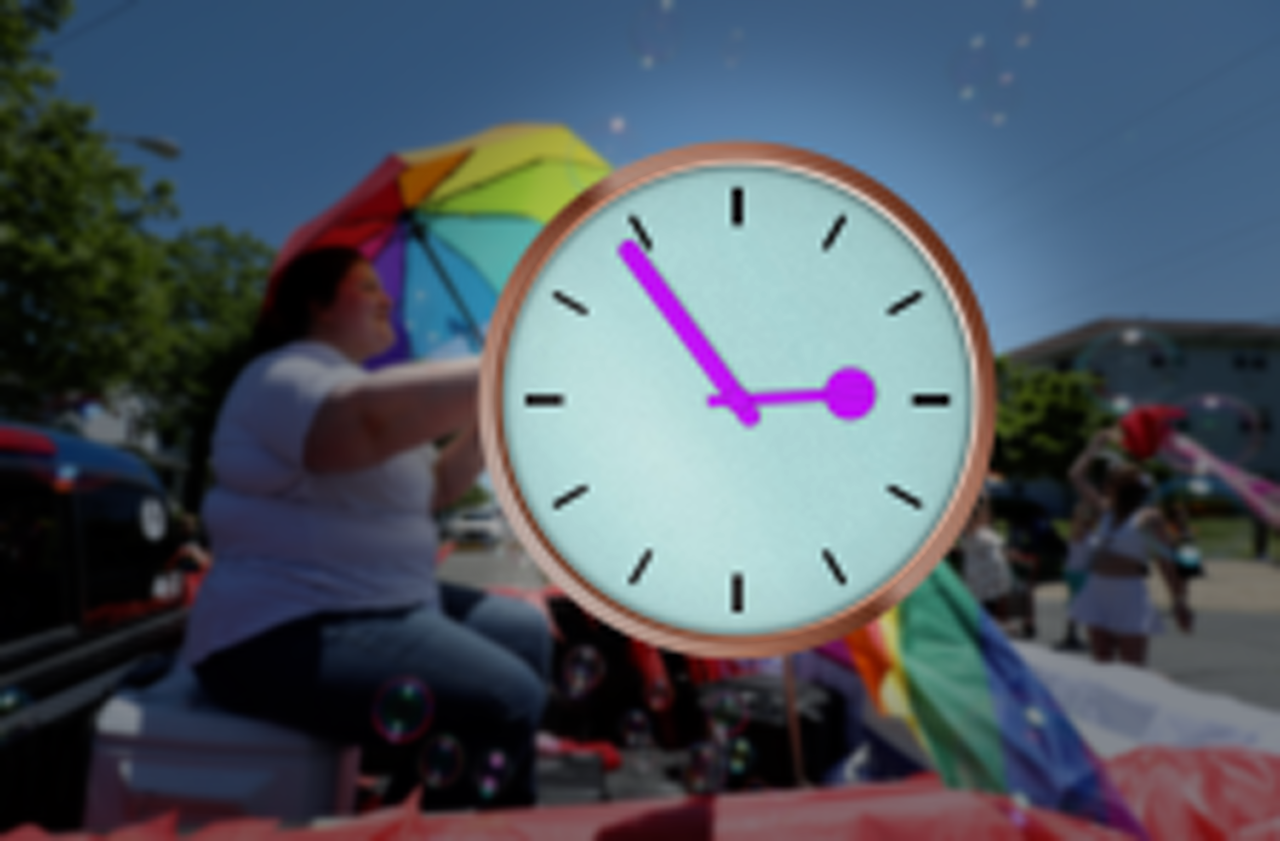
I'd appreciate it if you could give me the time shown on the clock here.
2:54
